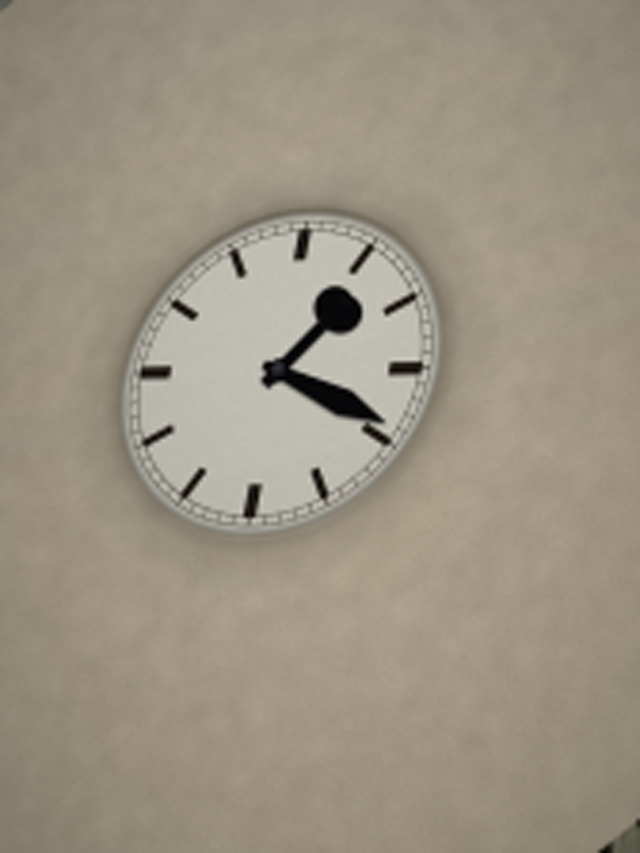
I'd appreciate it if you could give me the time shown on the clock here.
1:19
